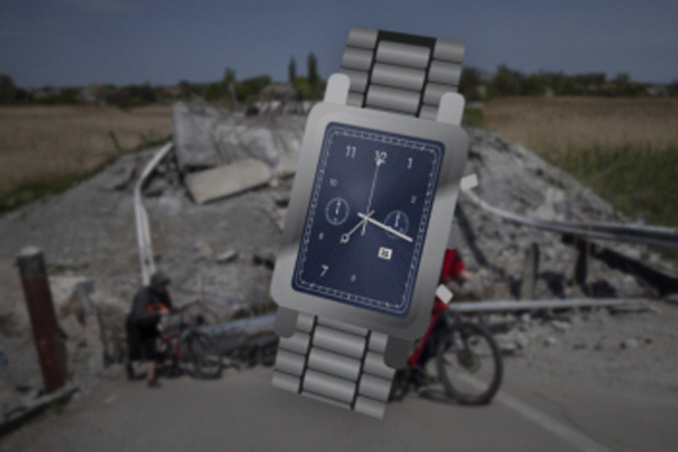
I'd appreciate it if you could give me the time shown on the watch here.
7:17
